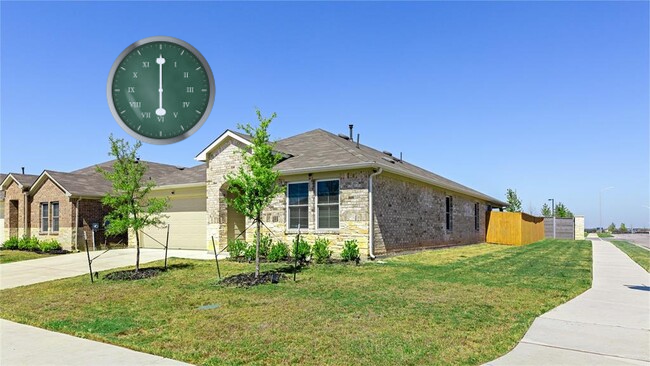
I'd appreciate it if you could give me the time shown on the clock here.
6:00
